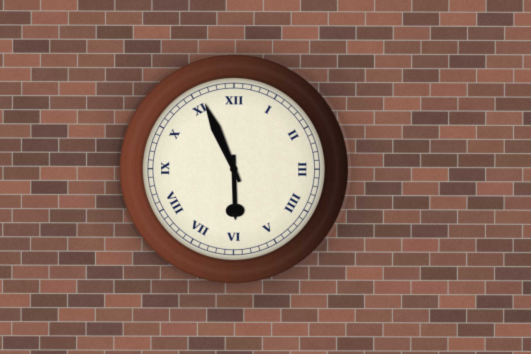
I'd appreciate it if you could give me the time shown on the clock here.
5:56
